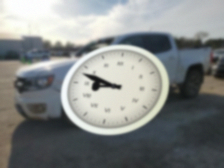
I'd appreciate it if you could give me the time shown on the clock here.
8:48
